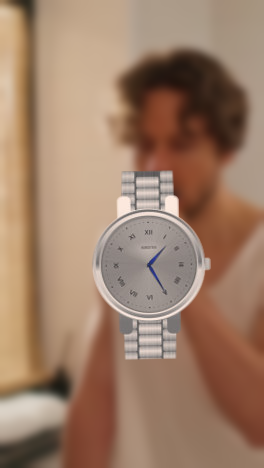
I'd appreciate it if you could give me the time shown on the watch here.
1:25
